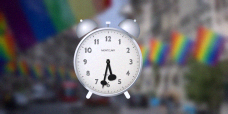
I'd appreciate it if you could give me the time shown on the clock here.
5:32
